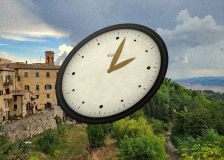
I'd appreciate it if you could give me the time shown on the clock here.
2:02
